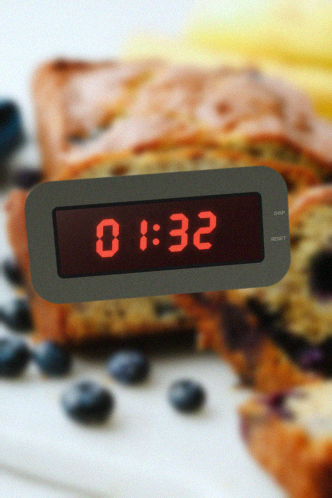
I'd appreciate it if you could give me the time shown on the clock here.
1:32
